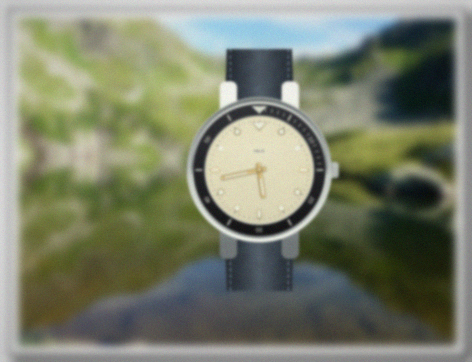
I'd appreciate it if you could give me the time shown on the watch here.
5:43
